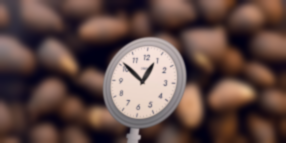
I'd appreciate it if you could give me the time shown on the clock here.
12:51
